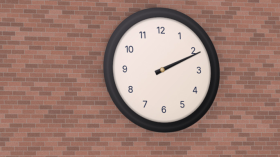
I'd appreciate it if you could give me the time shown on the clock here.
2:11
